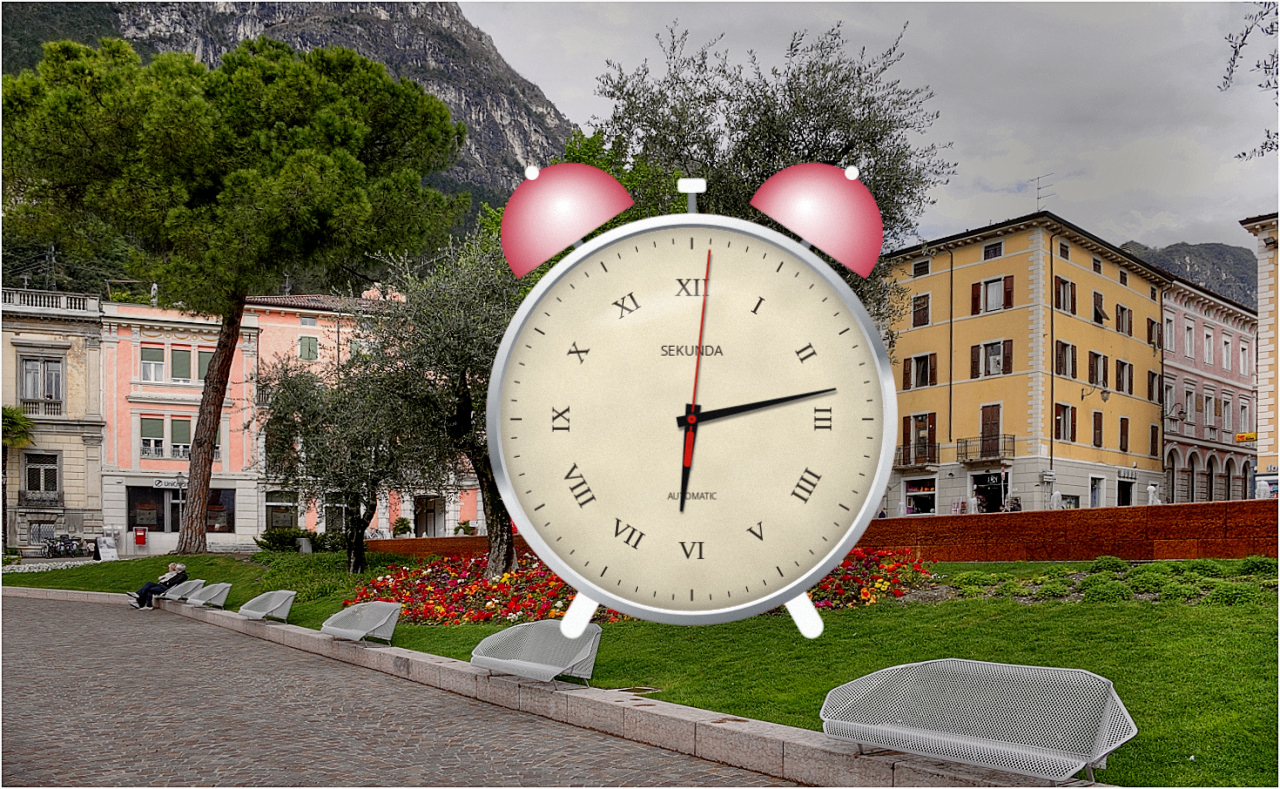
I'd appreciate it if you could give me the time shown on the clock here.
6:13:01
